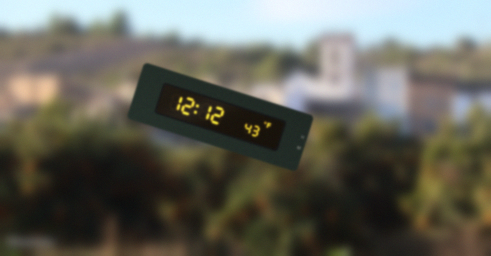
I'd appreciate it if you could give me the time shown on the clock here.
12:12
